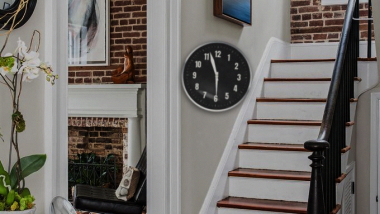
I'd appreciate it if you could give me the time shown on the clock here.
5:57
